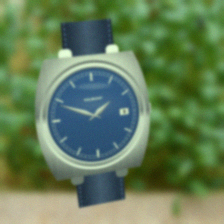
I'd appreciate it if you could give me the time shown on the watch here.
1:49
